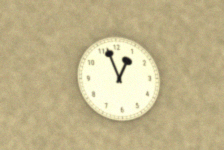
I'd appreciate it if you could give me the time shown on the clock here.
12:57
